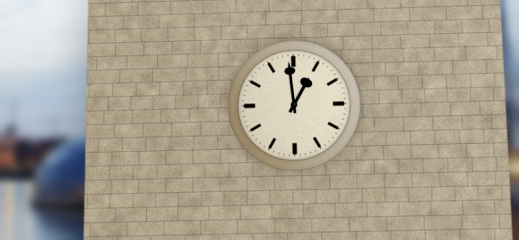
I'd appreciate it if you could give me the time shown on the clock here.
12:59
